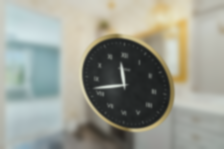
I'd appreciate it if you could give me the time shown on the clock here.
11:42
